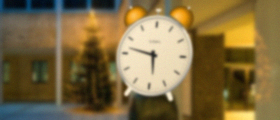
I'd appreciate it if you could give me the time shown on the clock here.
5:47
